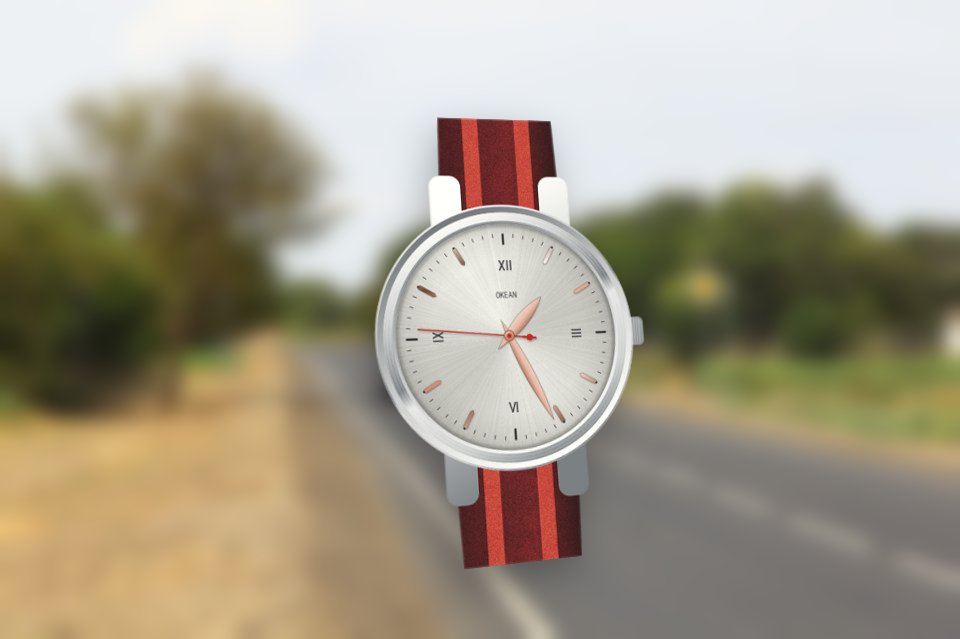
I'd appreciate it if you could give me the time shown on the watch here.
1:25:46
